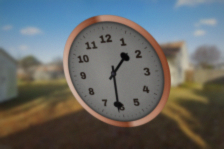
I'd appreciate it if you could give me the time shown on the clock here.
1:31
